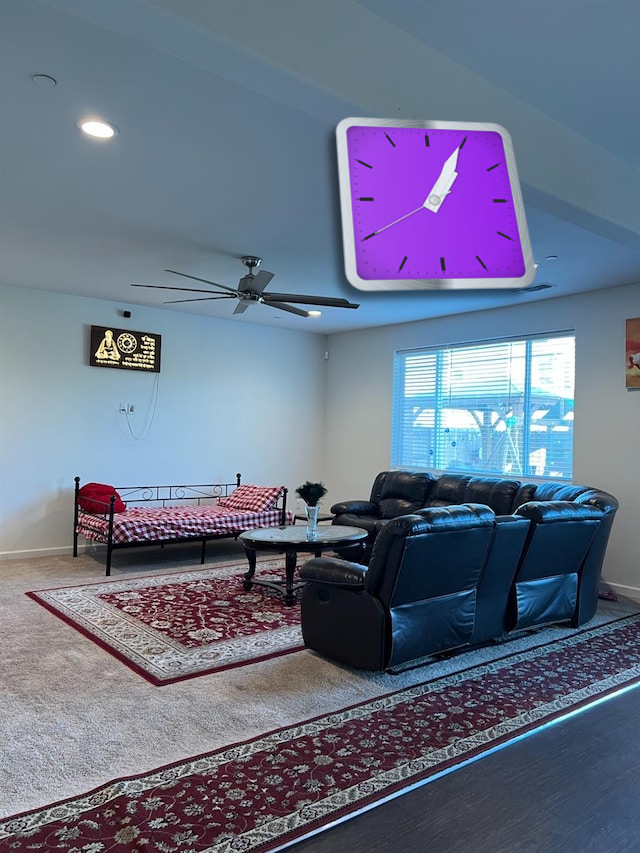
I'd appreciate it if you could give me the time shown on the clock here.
1:04:40
